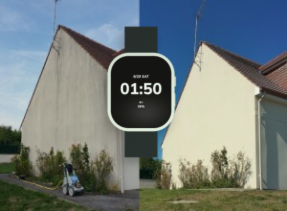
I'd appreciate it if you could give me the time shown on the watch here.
1:50
